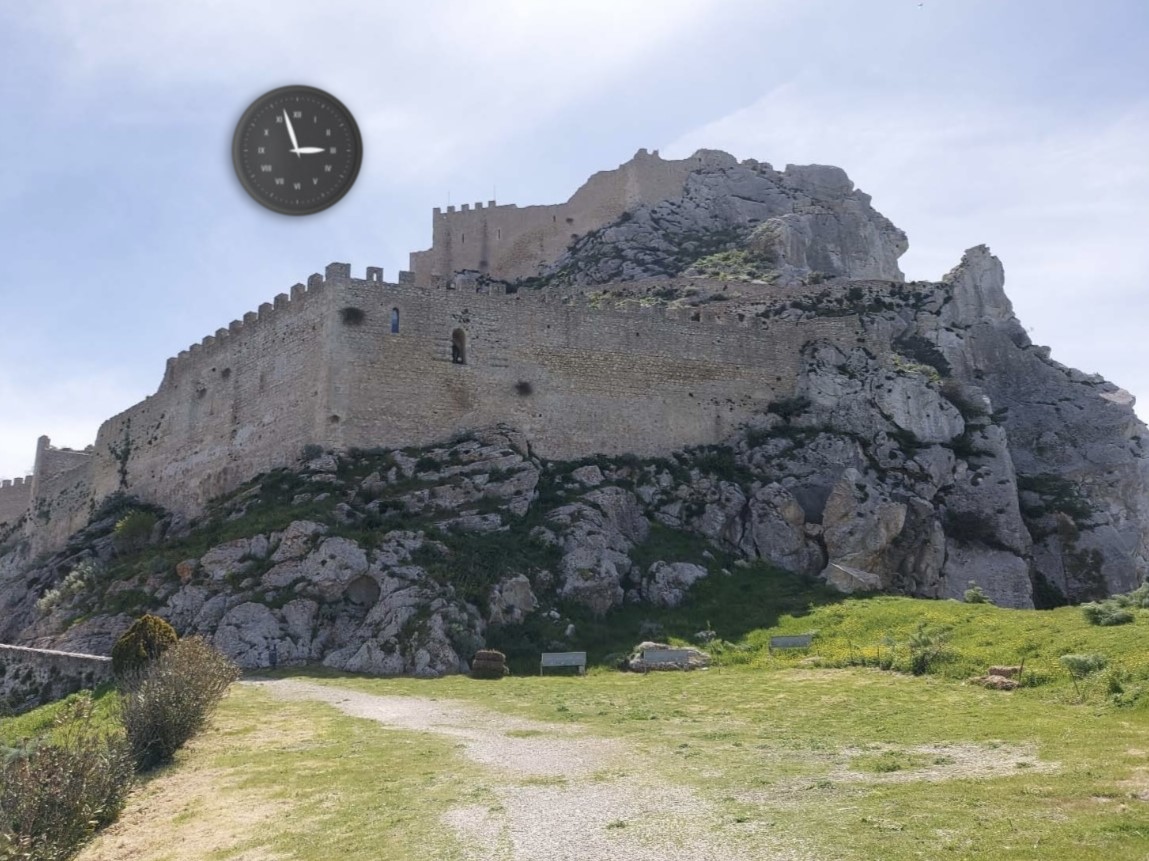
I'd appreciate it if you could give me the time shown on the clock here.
2:57
